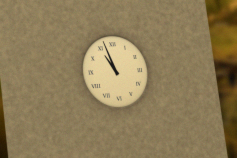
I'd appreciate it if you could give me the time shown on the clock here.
10:57
